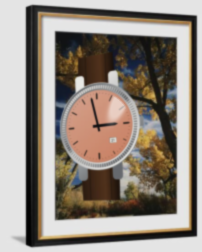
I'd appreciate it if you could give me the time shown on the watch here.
2:58
